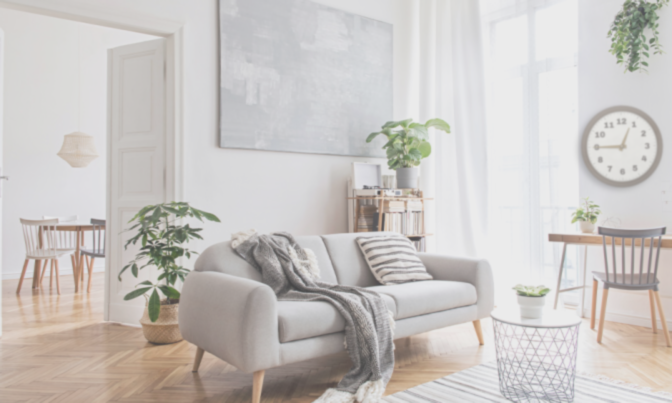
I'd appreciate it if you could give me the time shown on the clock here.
12:45
